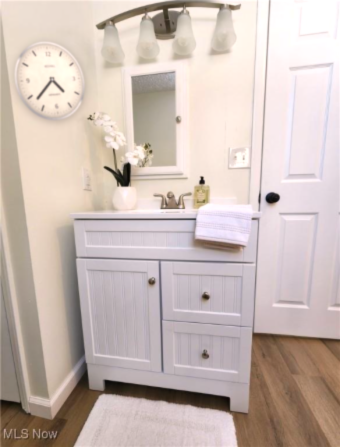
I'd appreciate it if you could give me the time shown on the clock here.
4:38
